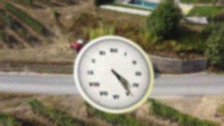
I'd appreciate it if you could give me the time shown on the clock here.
4:24
